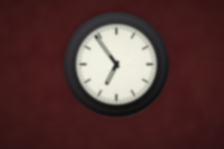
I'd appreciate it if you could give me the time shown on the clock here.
6:54
